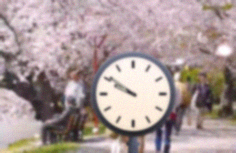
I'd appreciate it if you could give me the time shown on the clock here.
9:51
